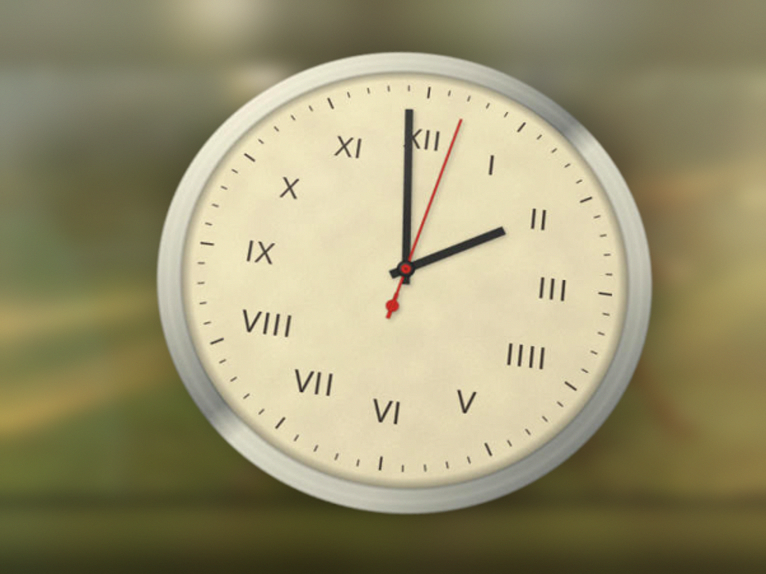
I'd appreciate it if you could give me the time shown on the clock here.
1:59:02
